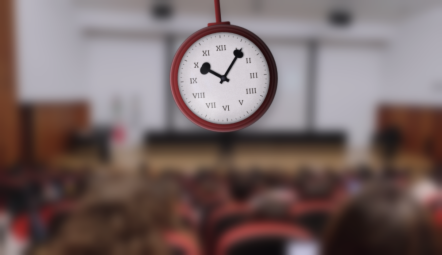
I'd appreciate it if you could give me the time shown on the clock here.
10:06
